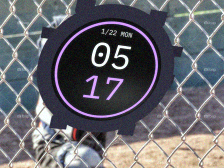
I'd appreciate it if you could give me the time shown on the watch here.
5:17
